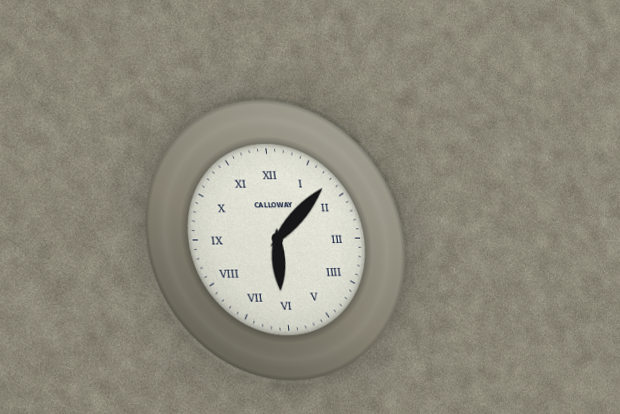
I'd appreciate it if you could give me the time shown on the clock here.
6:08
